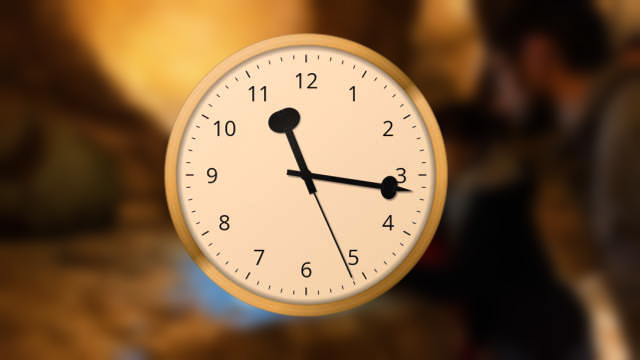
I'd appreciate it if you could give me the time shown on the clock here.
11:16:26
